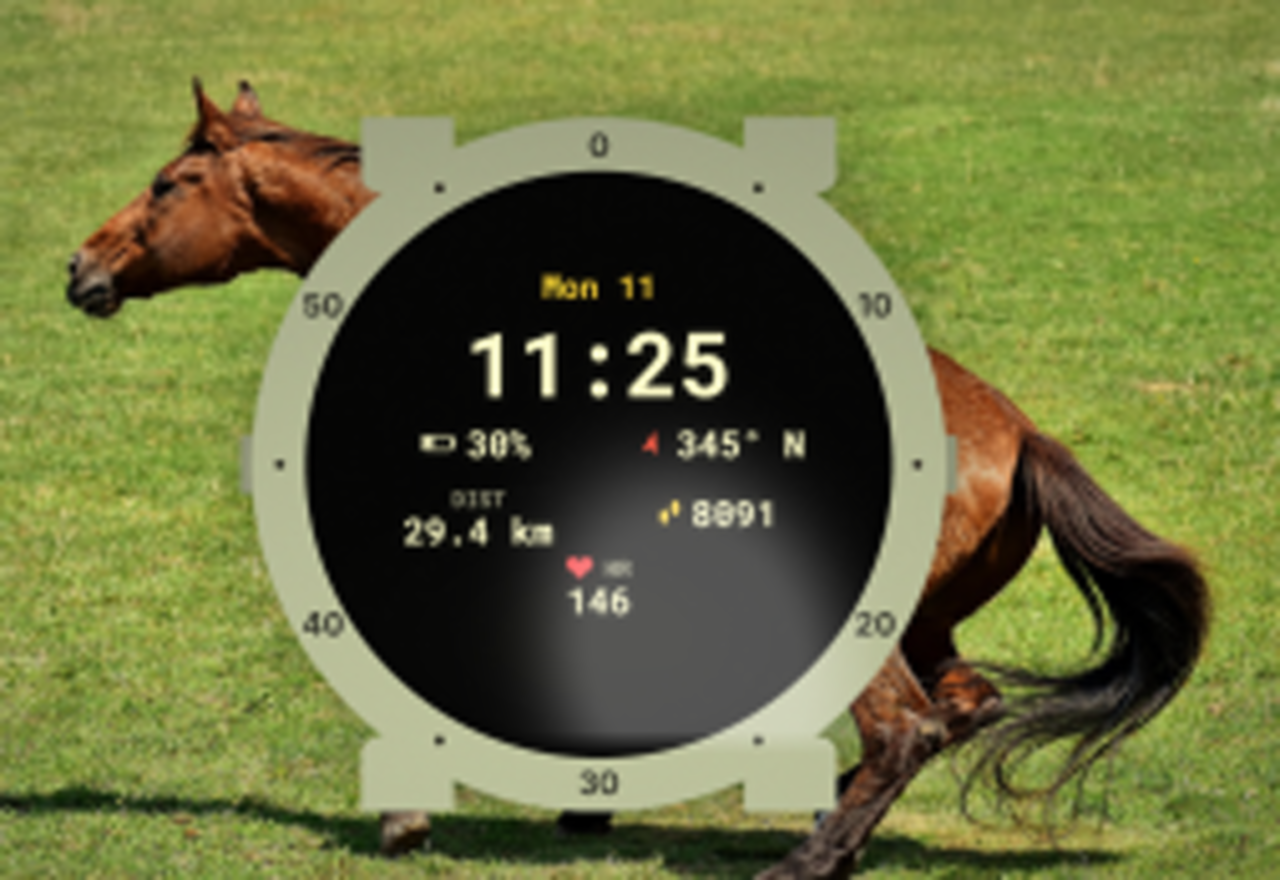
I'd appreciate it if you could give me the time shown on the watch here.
11:25
